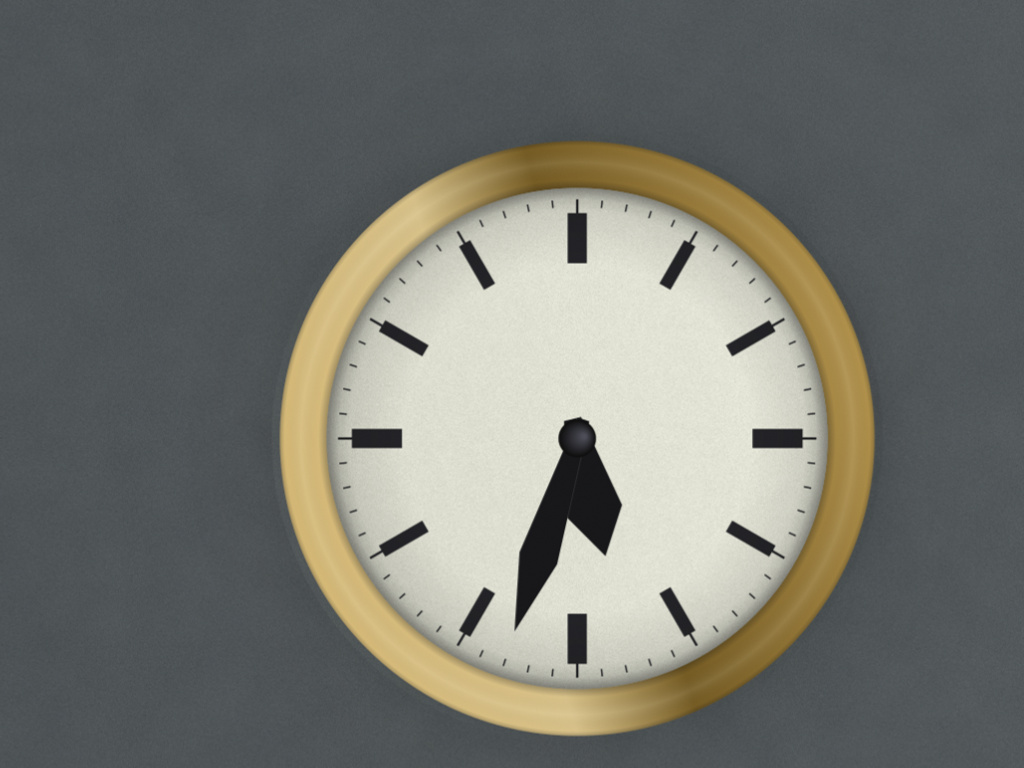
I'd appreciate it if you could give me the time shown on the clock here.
5:33
